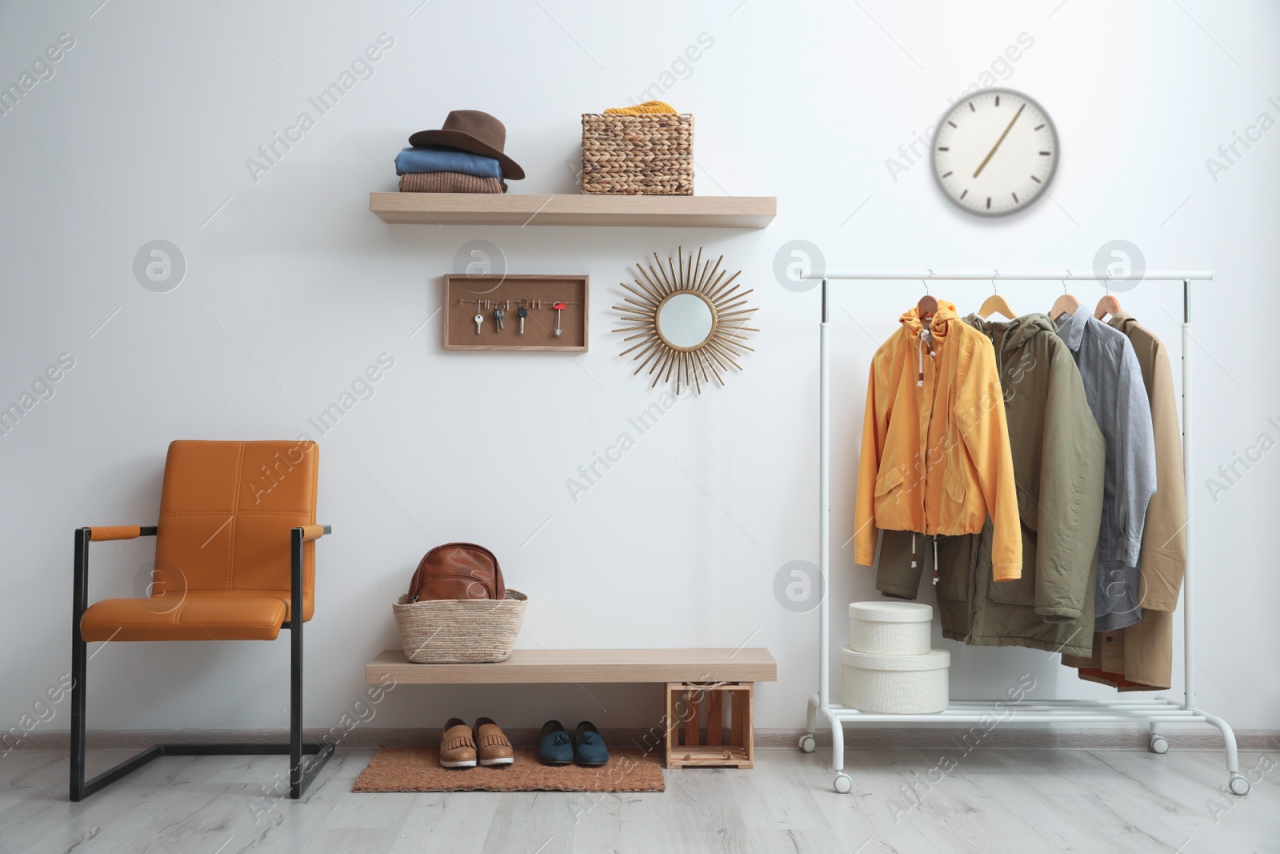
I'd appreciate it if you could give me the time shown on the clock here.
7:05
